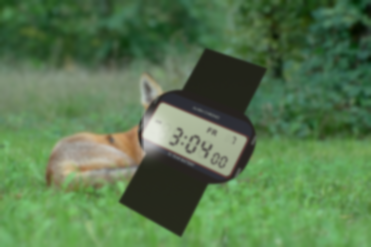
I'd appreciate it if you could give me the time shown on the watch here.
3:04:00
